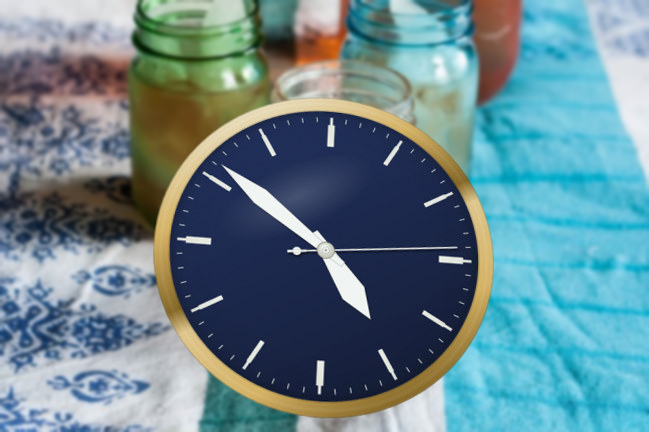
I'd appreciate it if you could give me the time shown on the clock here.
4:51:14
